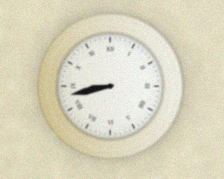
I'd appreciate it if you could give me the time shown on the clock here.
8:43
